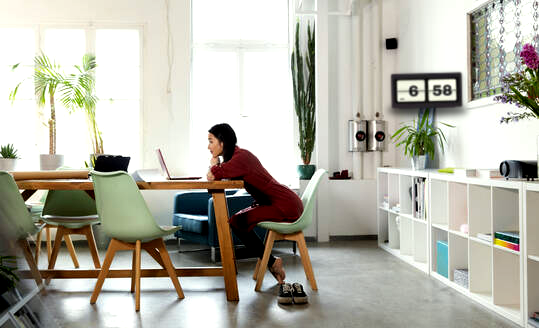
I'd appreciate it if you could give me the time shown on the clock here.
6:58
